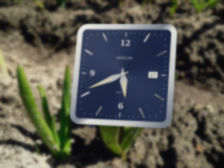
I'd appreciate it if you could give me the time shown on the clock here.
5:41
